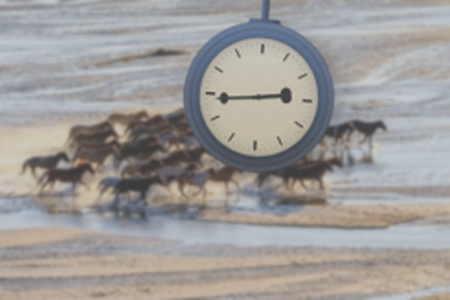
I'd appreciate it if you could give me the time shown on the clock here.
2:44
